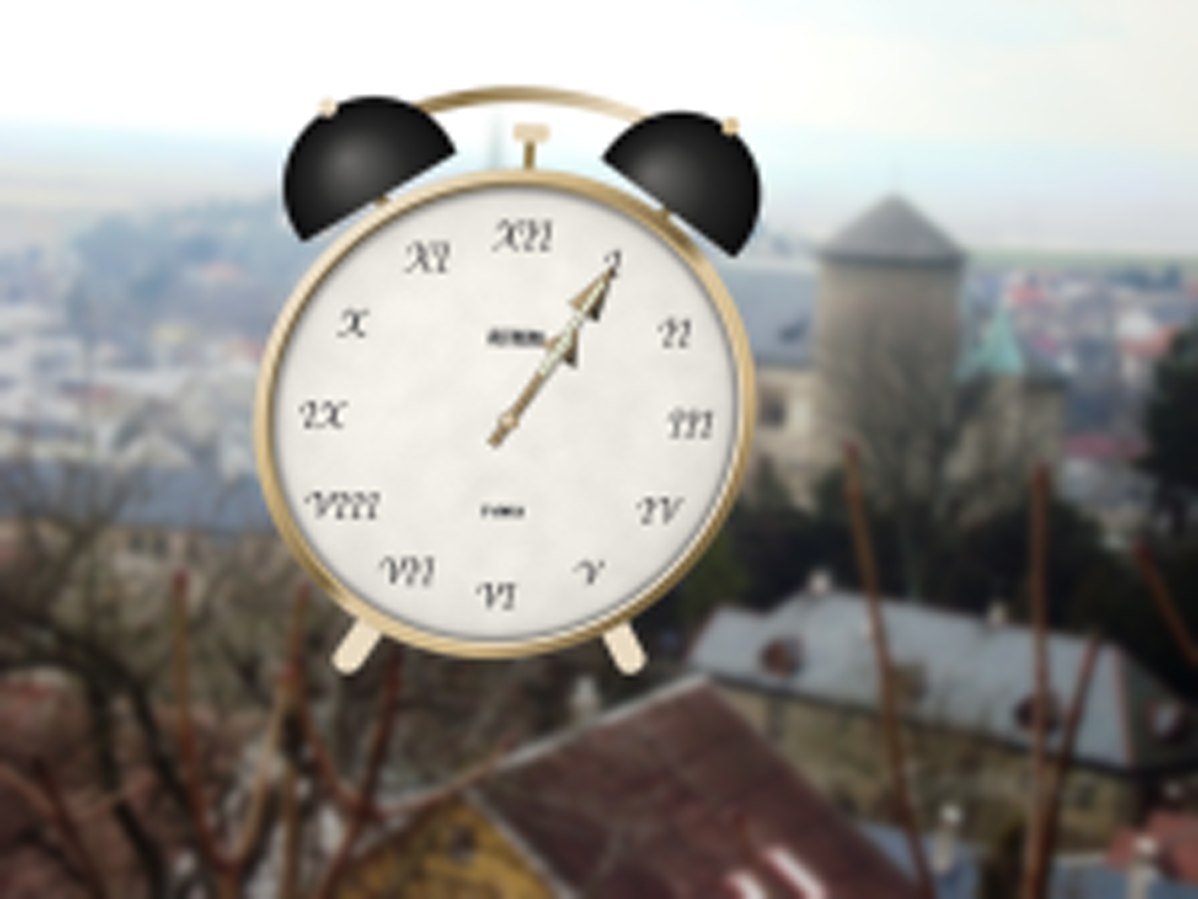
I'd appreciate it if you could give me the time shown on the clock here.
1:05
